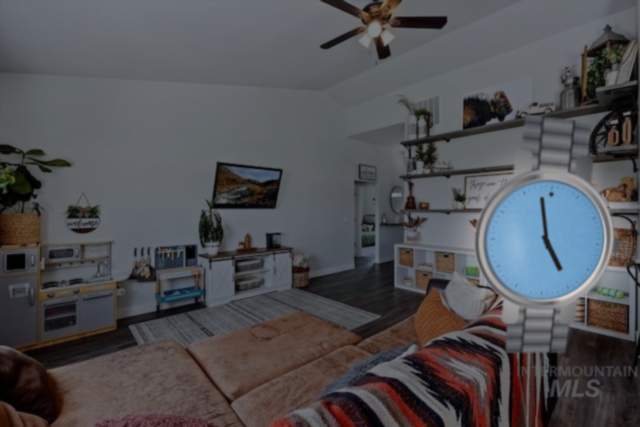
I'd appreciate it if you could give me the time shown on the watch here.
4:58
